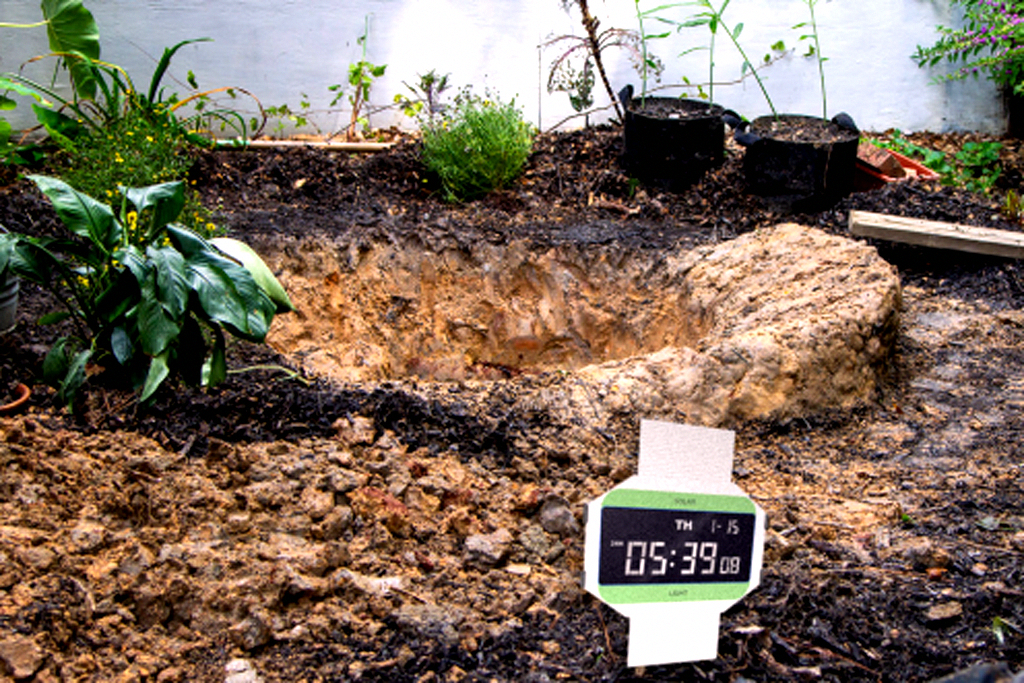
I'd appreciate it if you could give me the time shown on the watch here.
5:39:08
